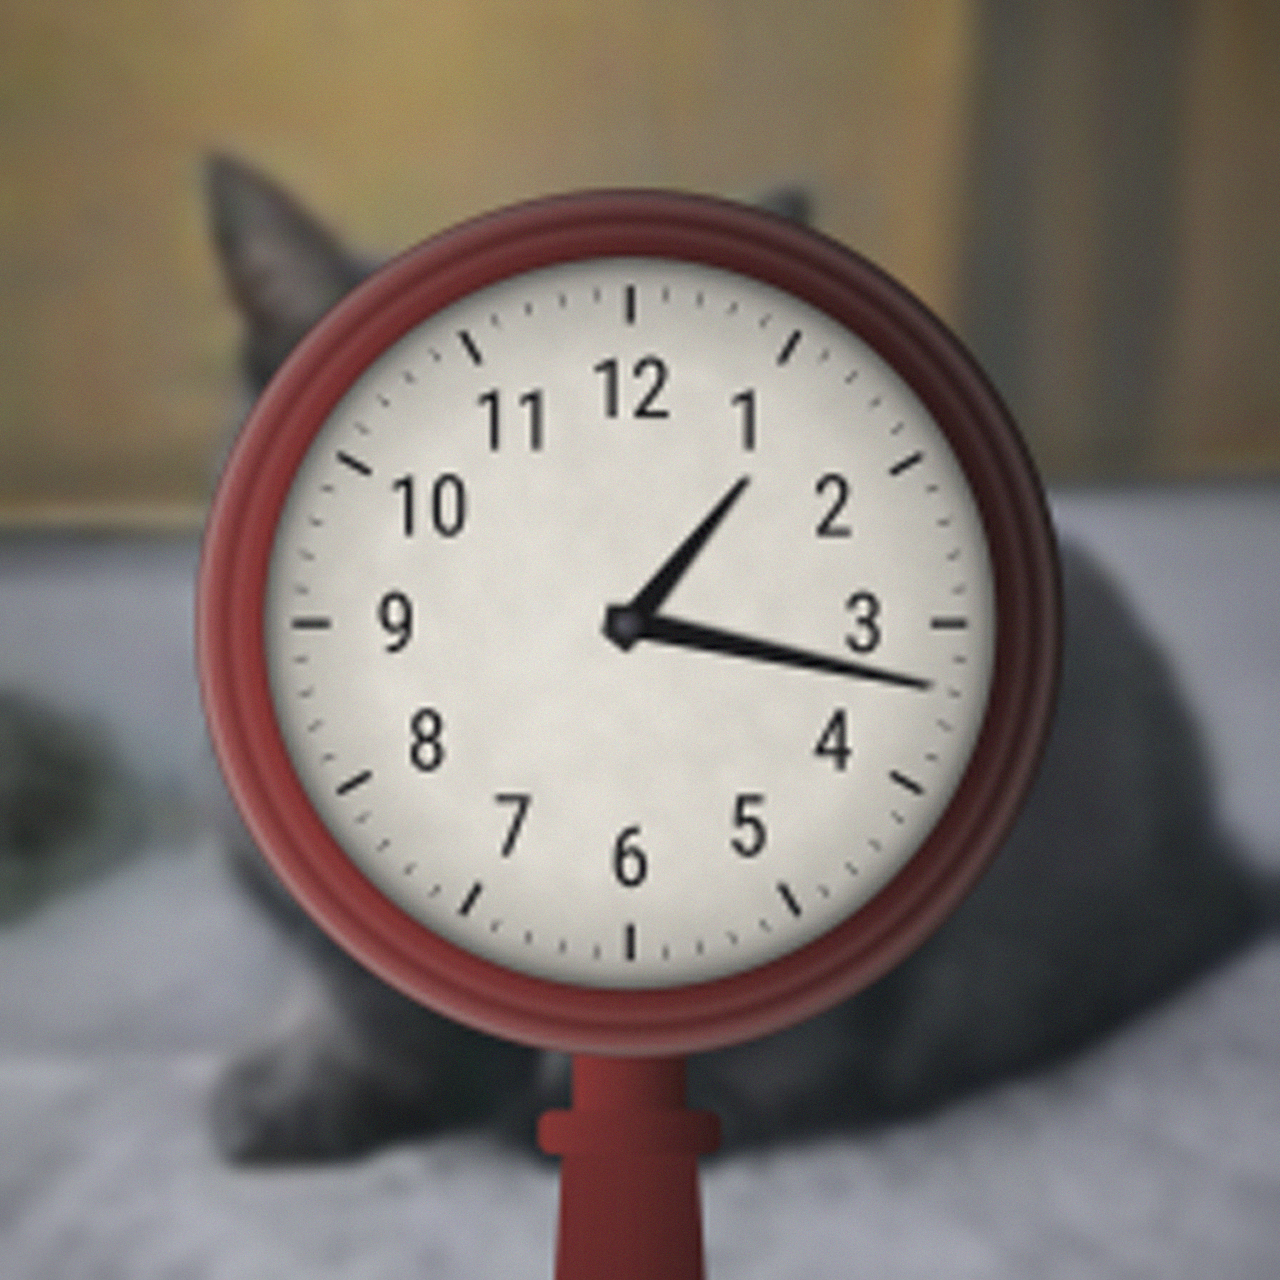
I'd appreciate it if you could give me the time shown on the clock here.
1:17
